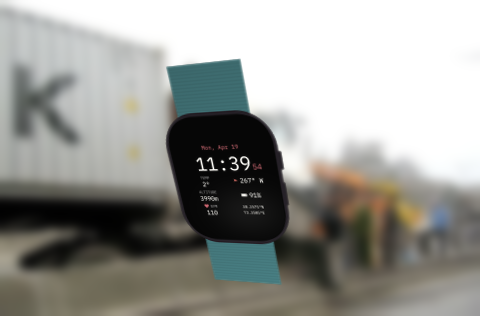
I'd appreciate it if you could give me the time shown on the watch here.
11:39:54
